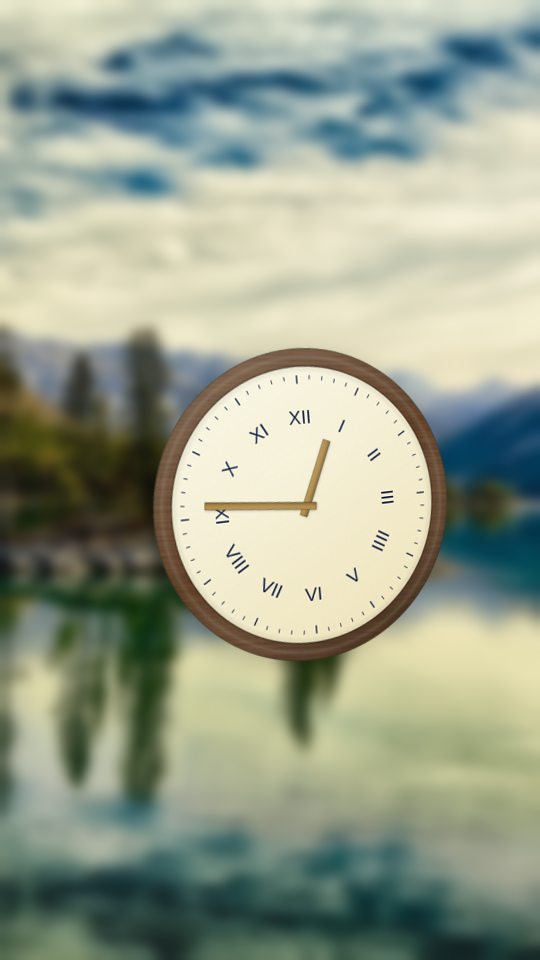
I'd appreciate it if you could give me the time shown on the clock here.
12:46
